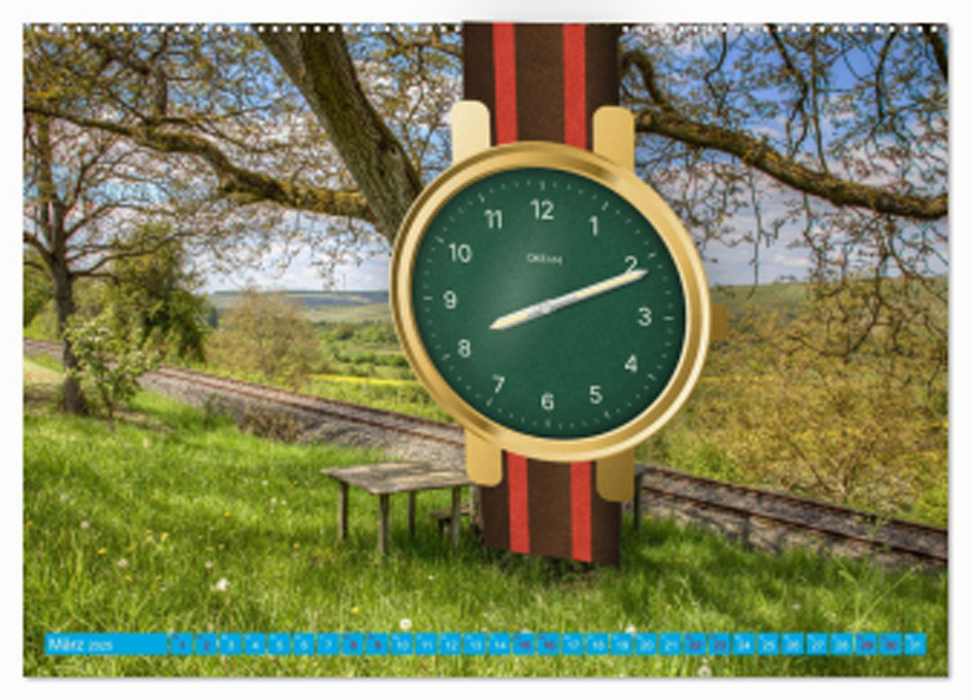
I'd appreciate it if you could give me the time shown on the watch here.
8:11
